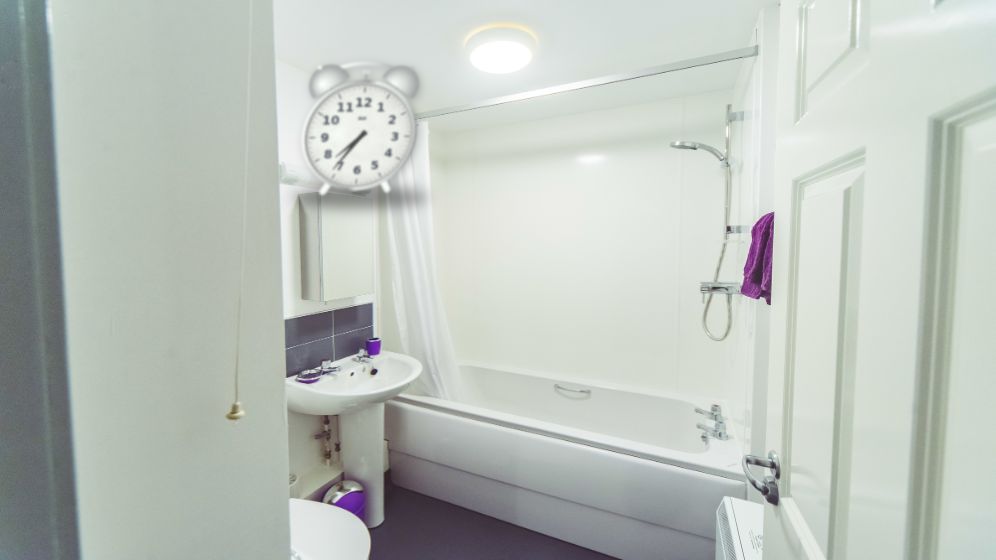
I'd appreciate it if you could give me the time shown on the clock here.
7:36
